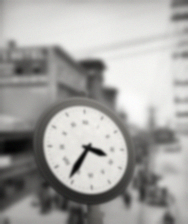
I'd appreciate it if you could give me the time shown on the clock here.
3:36
